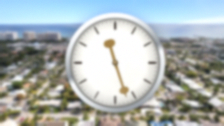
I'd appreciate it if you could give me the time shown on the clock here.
11:27
